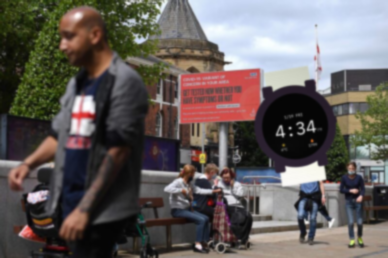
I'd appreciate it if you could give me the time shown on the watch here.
4:34
